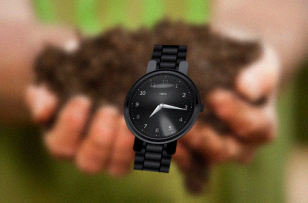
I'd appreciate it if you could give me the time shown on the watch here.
7:16
